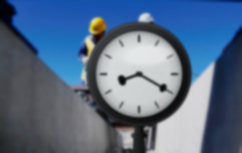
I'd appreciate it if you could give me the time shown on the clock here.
8:20
